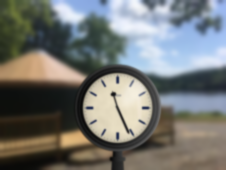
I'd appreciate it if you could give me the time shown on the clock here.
11:26
